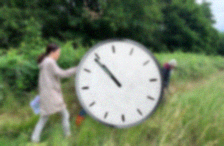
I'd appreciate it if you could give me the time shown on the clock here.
10:54
